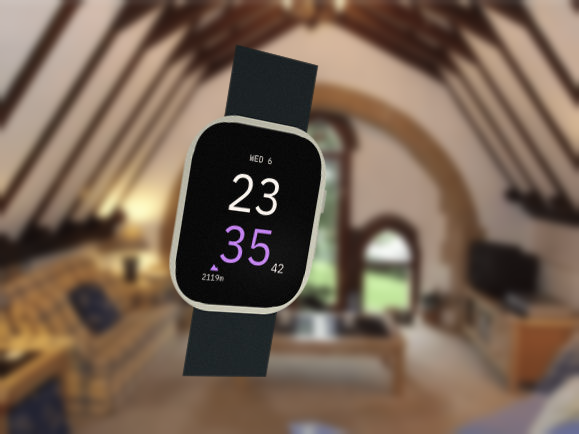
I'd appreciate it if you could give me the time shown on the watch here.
23:35:42
